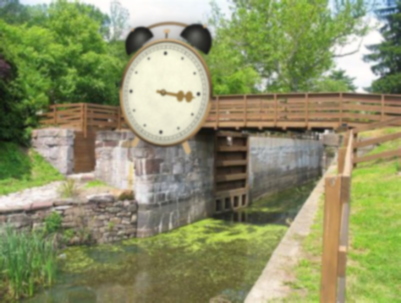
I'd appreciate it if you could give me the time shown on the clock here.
3:16
